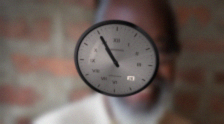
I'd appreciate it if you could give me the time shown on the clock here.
10:55
